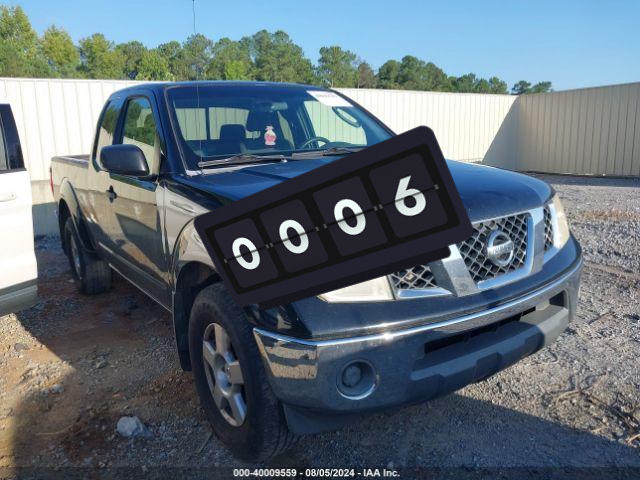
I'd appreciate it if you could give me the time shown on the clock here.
0:06
